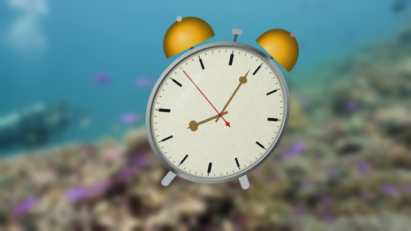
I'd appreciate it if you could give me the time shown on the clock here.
8:03:52
